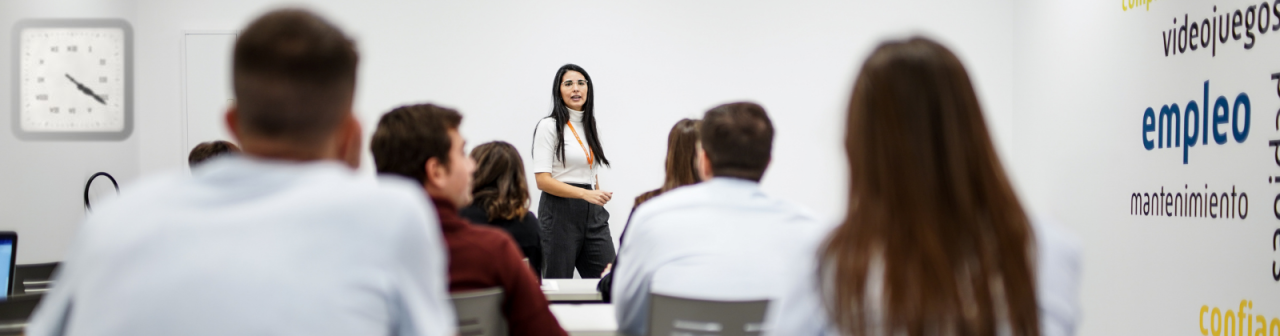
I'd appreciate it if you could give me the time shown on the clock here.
4:21
